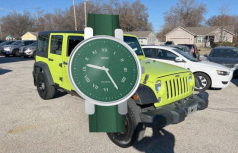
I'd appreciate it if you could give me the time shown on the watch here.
9:25
